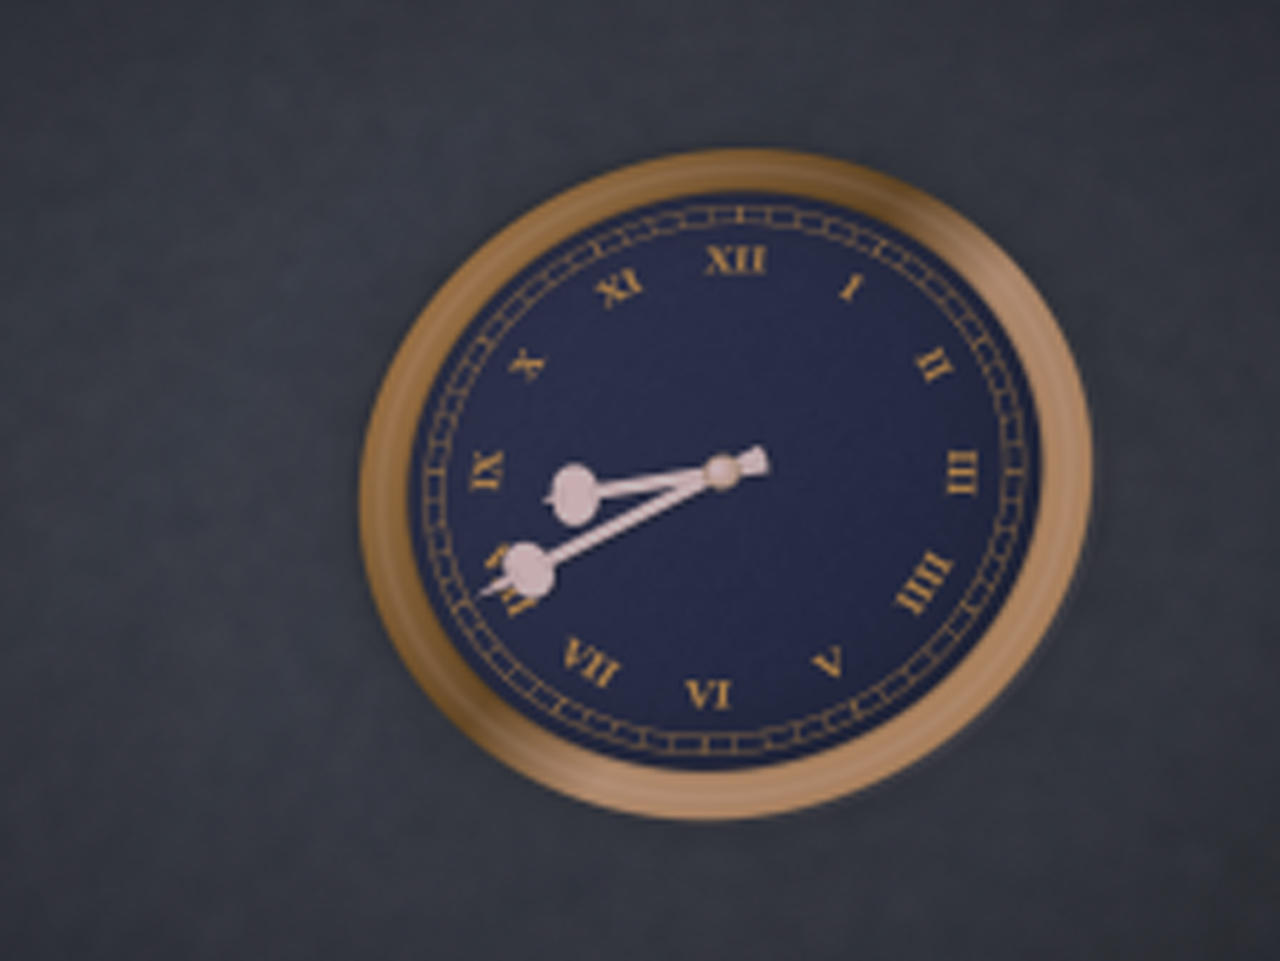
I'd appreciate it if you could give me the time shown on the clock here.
8:40
